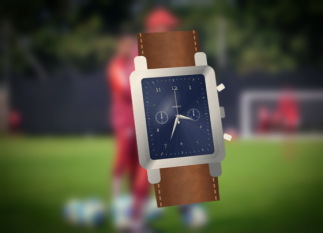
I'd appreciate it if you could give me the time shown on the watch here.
3:34
